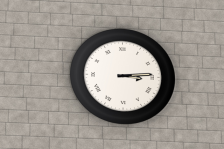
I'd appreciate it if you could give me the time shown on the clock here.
3:14
